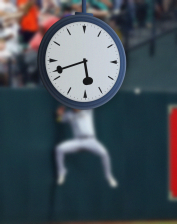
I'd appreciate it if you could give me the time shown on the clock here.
5:42
